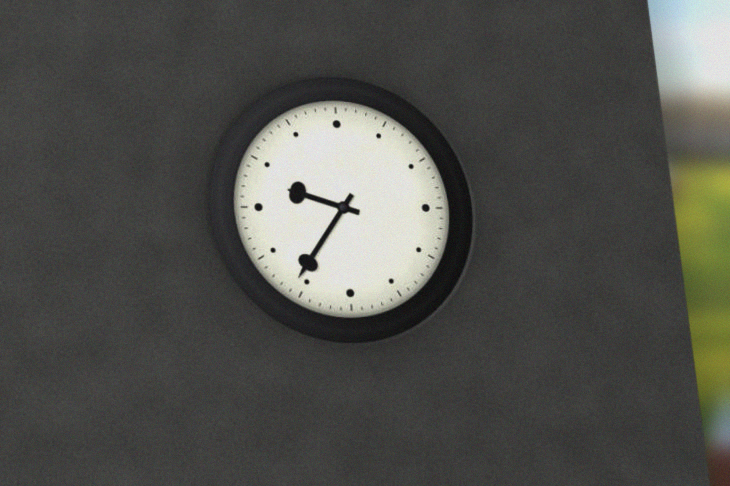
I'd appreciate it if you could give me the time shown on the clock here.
9:36
